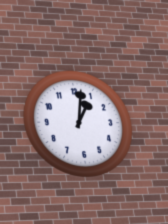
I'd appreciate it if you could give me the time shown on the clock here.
1:02
